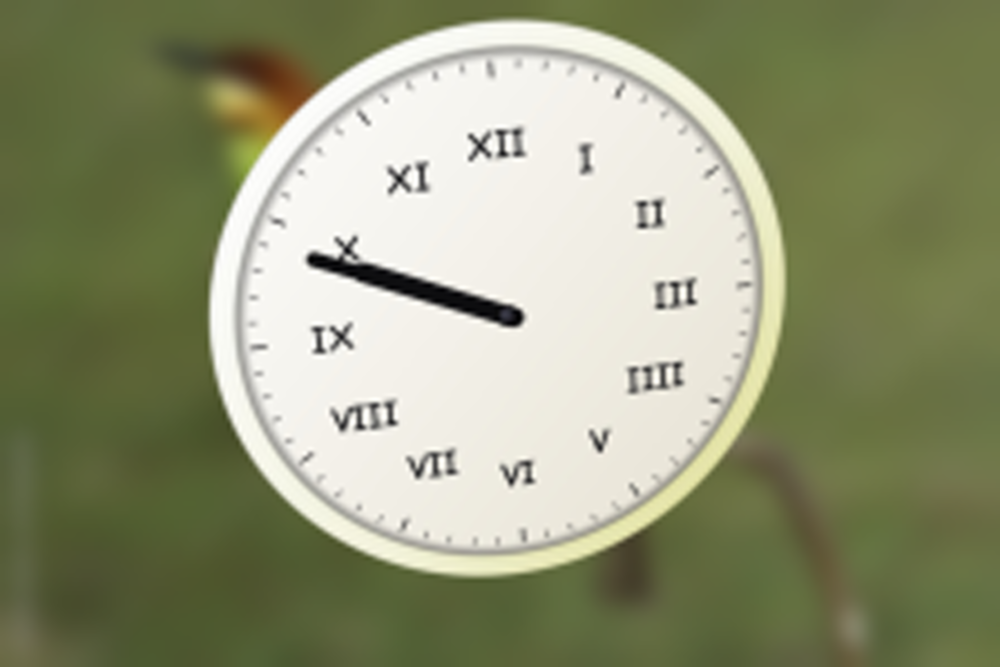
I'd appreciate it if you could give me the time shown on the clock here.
9:49
